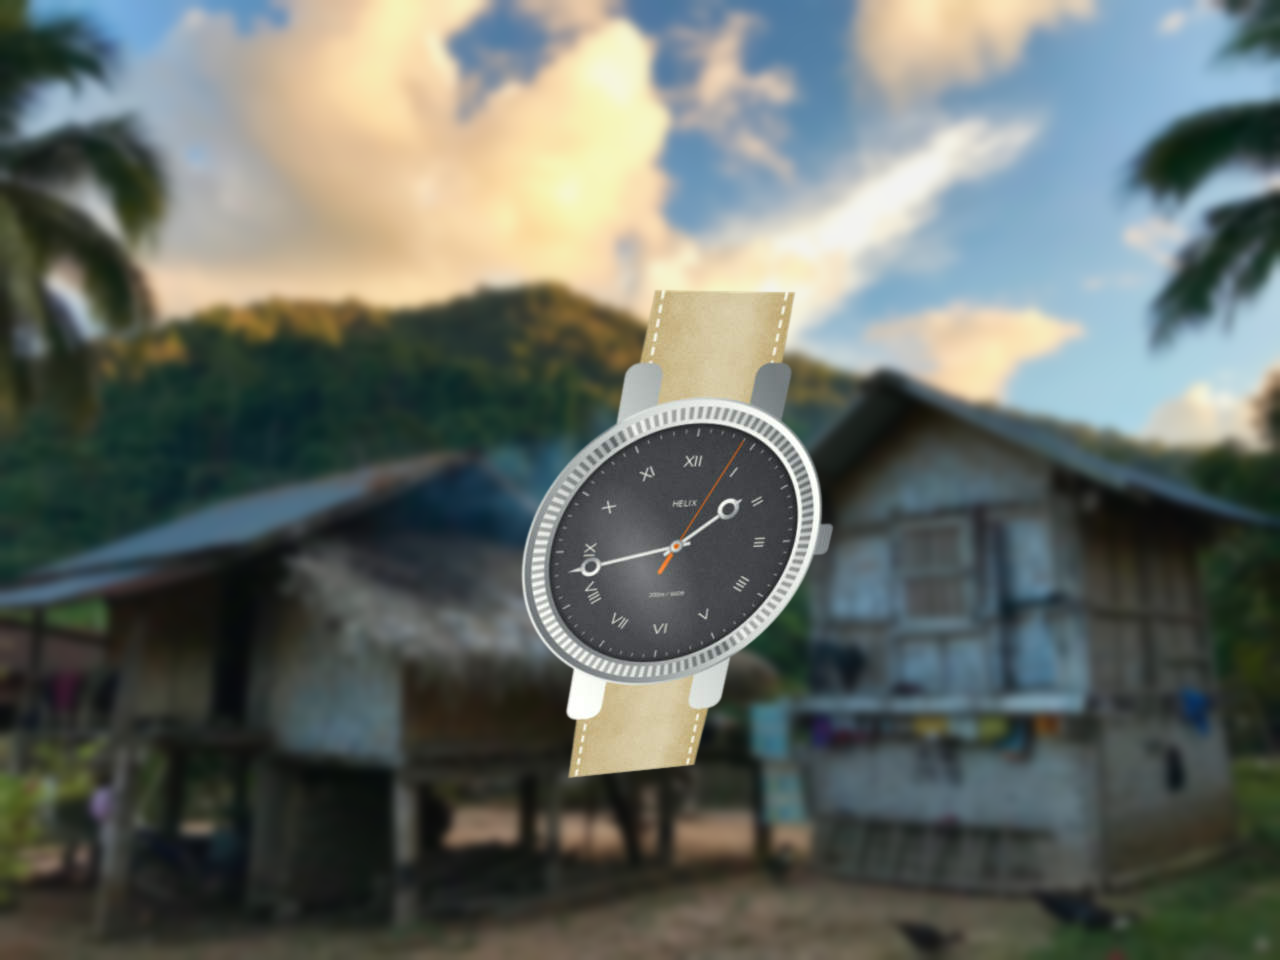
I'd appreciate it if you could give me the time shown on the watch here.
1:43:04
